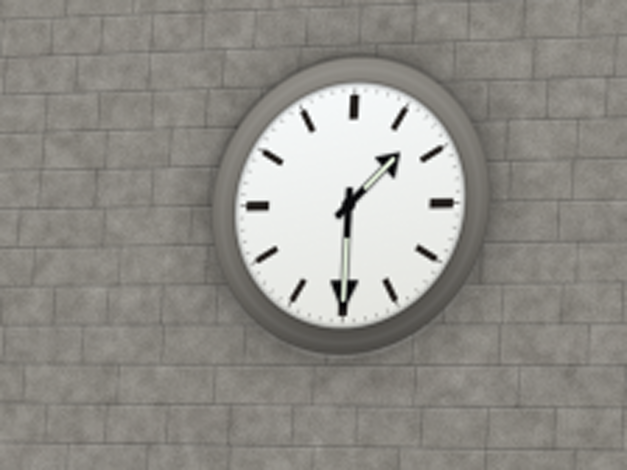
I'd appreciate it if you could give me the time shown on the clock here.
1:30
